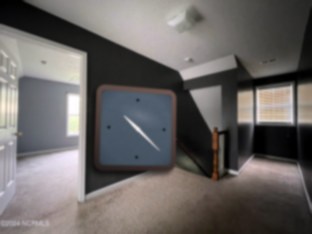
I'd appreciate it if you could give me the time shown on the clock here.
10:22
